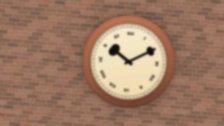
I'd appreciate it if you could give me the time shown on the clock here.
10:10
